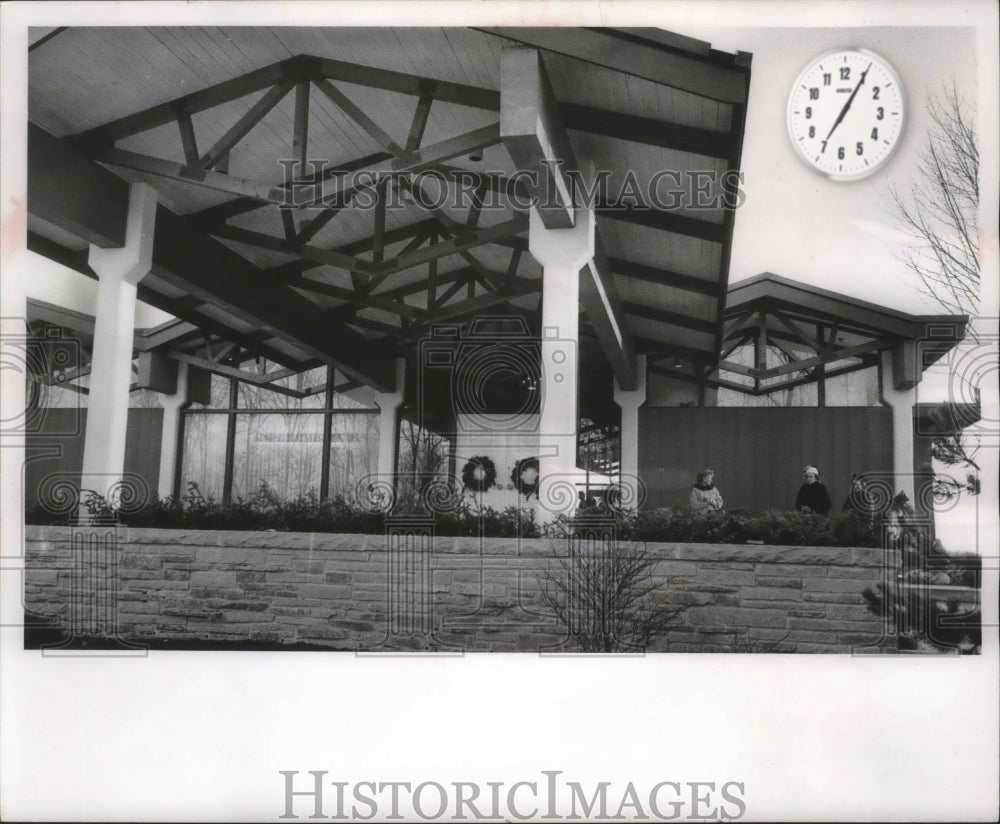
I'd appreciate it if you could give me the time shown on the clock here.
7:05
